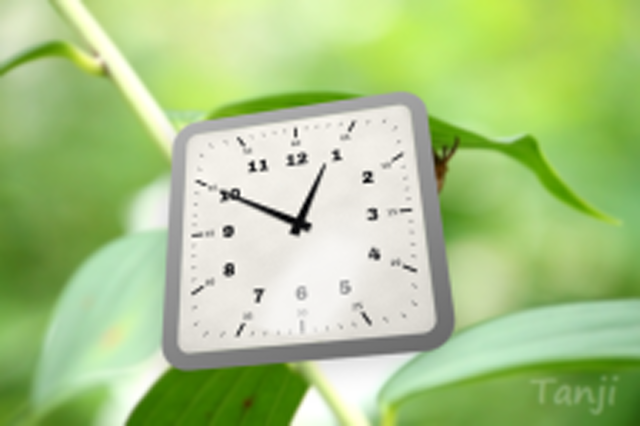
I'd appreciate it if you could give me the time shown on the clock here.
12:50
